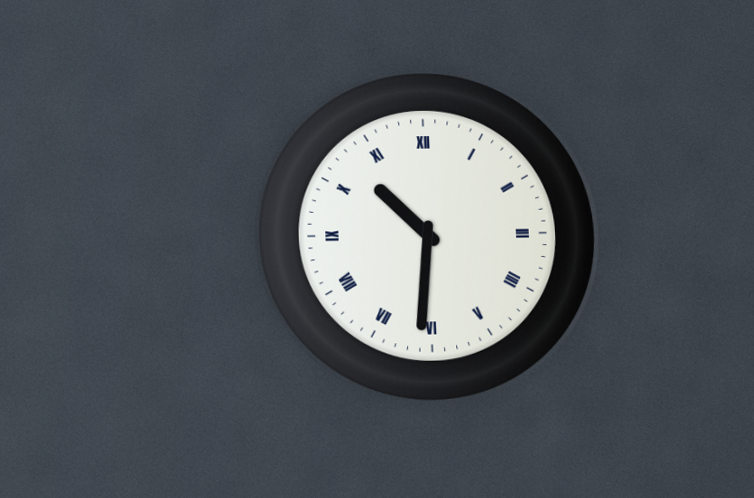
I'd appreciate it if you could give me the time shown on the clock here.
10:31
